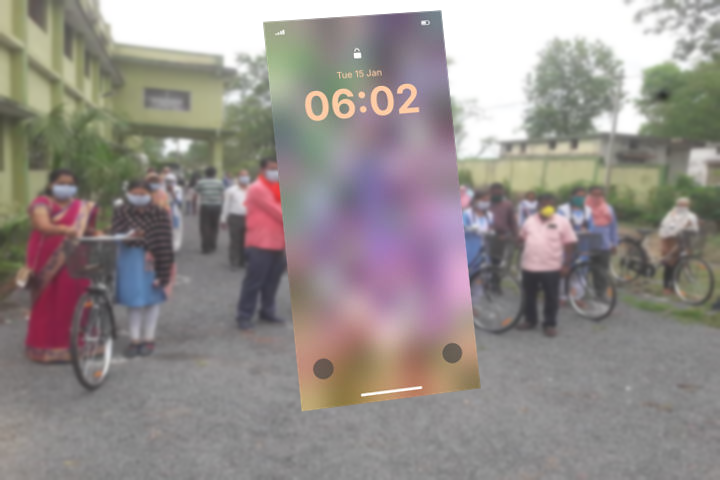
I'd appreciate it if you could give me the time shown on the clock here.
6:02
